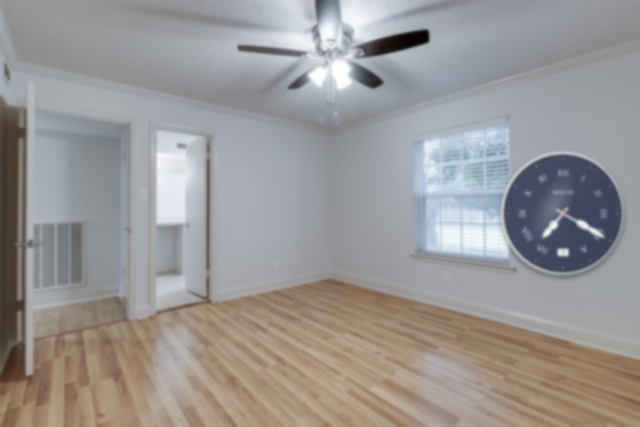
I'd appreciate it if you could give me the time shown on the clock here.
7:20
